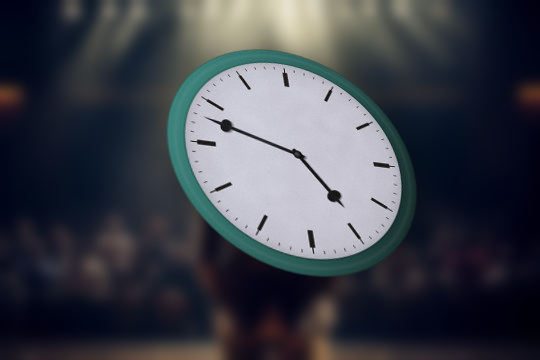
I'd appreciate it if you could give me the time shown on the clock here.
4:48
